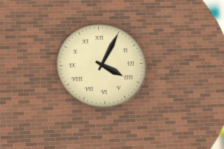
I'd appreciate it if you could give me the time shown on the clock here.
4:05
